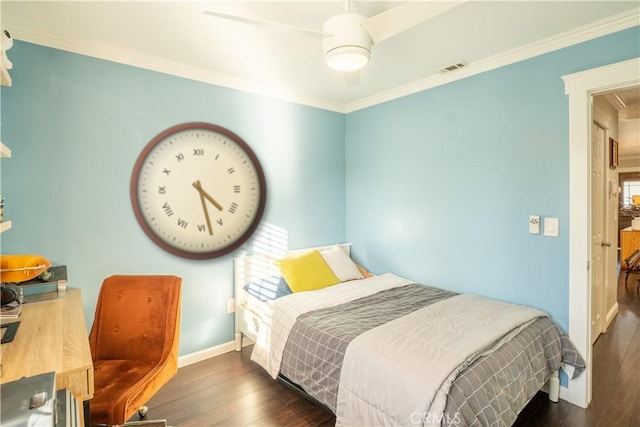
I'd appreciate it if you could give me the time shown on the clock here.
4:28
